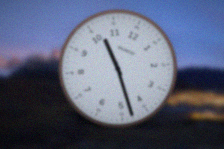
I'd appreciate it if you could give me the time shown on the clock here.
10:23
